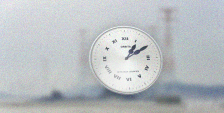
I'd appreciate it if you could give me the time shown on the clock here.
1:10
